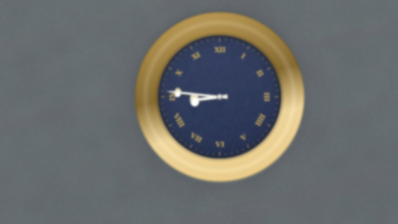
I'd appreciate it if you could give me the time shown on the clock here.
8:46
